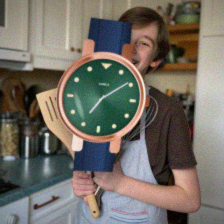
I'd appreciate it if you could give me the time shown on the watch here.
7:09
